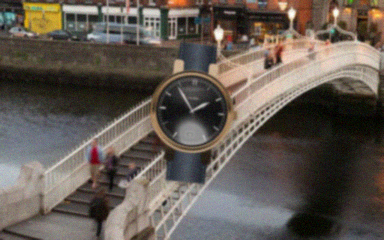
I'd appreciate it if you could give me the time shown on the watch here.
1:54
